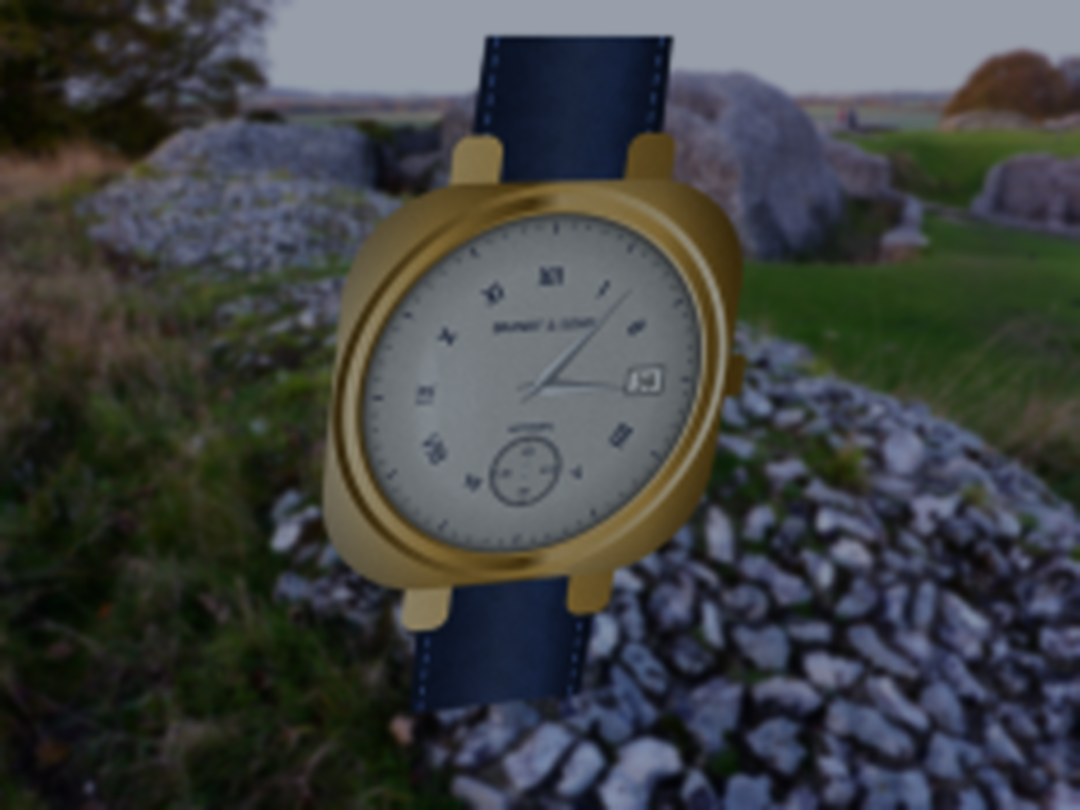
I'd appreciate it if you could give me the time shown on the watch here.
3:07
